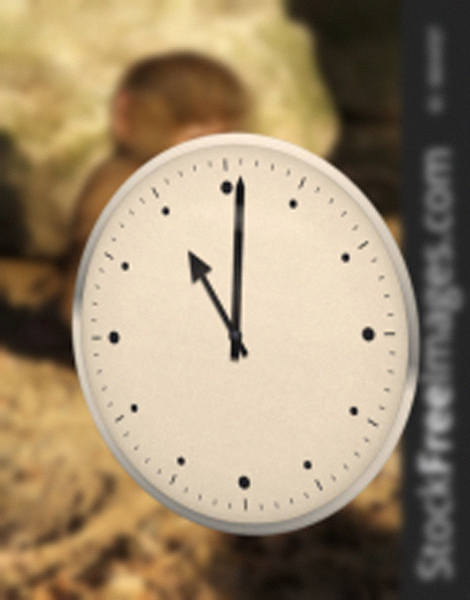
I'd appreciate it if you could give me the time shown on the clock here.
11:01
